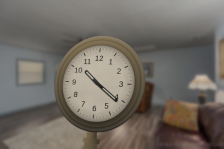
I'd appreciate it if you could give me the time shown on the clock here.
10:21
